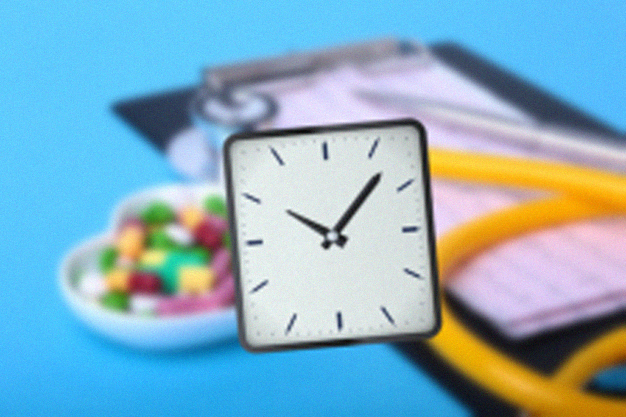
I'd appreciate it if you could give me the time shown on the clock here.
10:07
